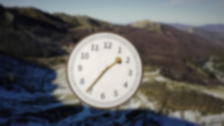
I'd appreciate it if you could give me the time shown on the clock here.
1:36
